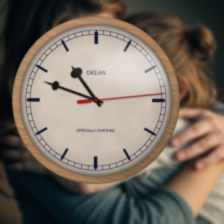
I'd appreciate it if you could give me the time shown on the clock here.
10:48:14
